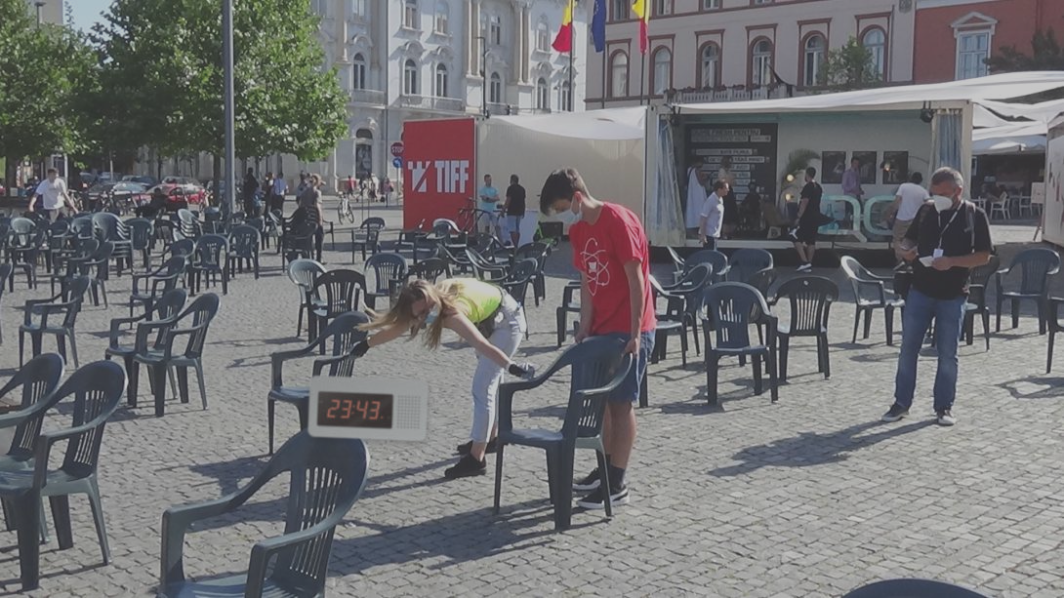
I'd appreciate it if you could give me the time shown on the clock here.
23:43
